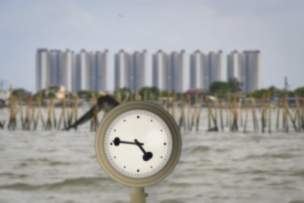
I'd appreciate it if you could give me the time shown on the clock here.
4:46
